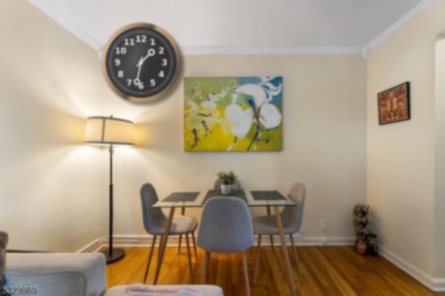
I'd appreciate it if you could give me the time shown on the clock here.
1:32
